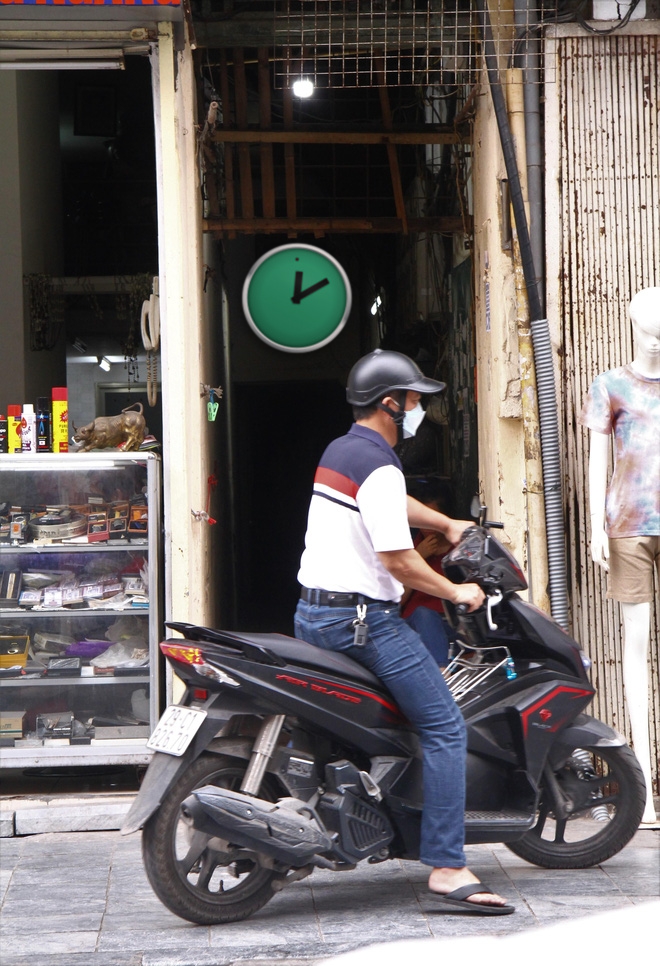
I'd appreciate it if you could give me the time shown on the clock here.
12:10
